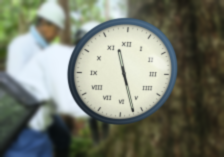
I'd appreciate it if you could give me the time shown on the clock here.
11:27
